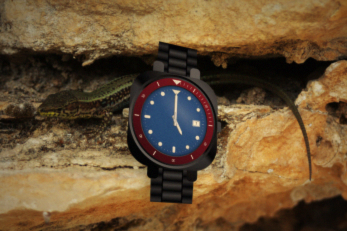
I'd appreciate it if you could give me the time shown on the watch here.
5:00
